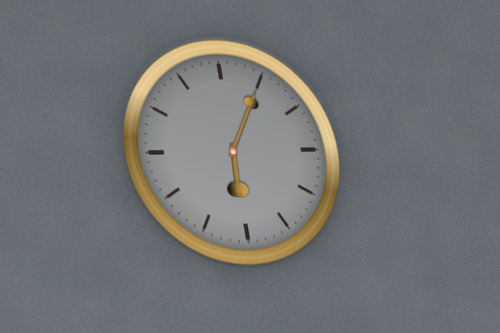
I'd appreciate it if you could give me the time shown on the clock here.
6:05
